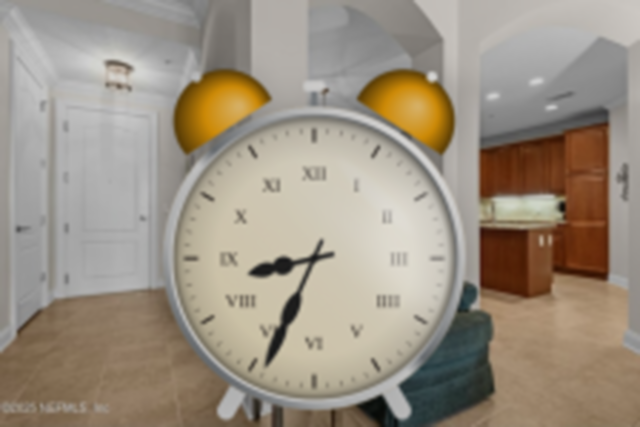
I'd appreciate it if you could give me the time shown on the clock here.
8:34
